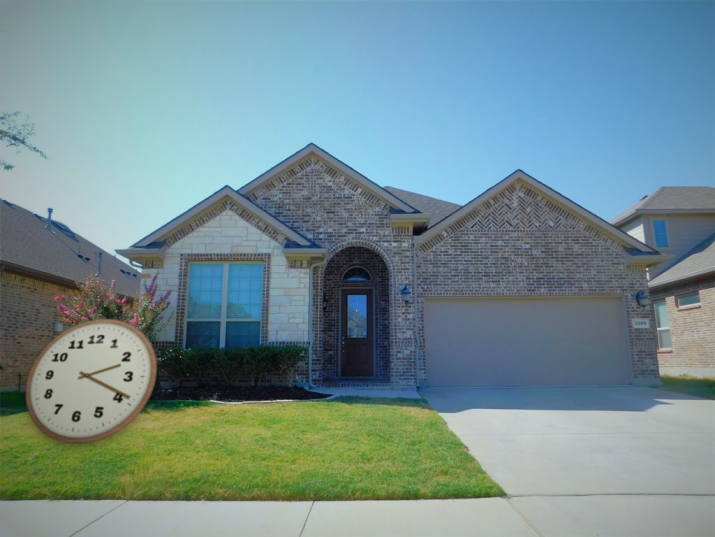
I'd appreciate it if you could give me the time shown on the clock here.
2:19
